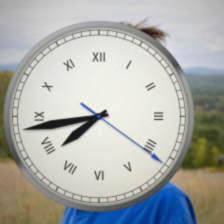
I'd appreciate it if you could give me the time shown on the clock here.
7:43:21
